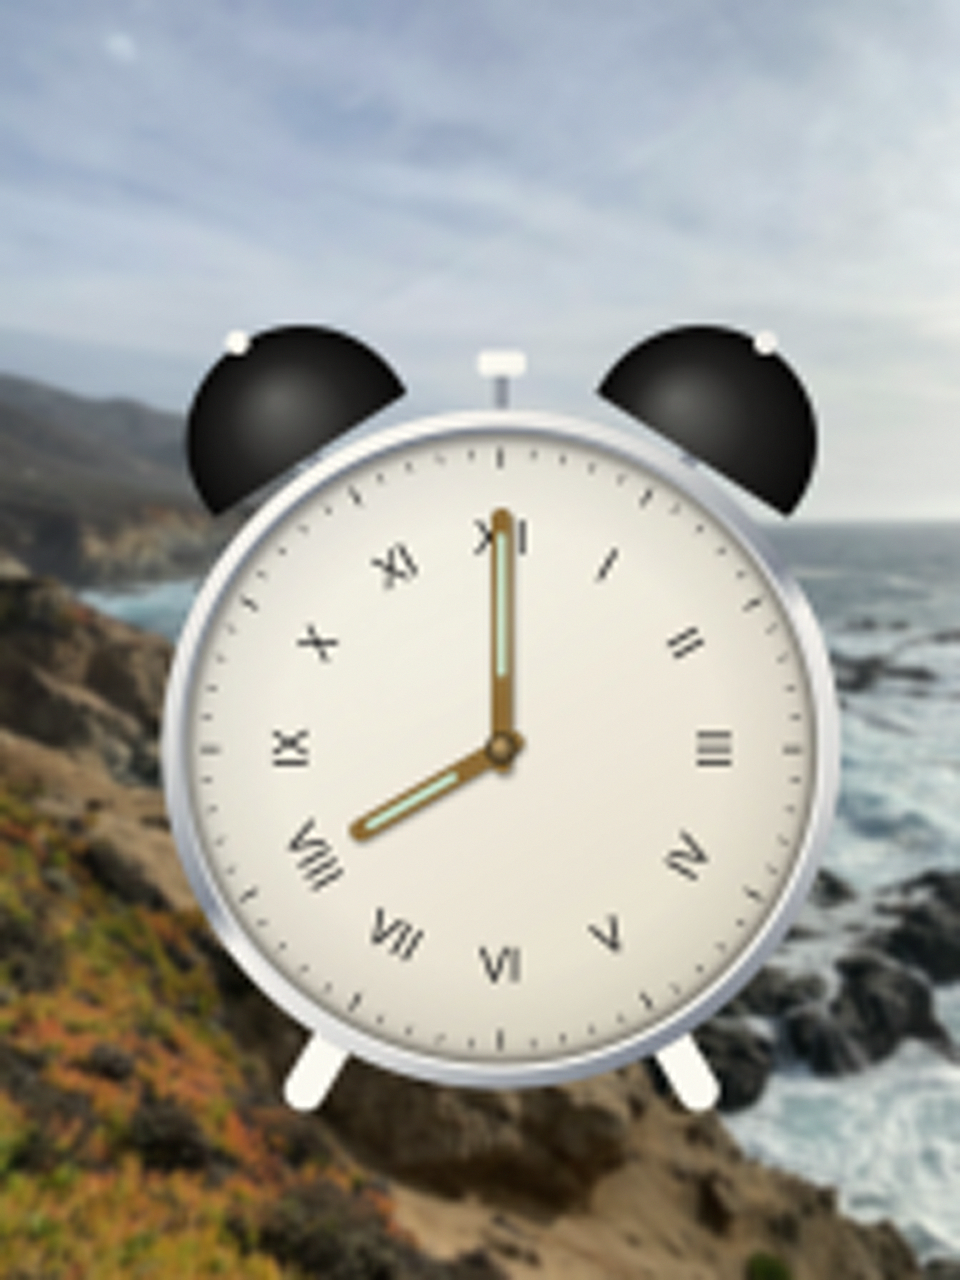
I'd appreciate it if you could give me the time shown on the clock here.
8:00
